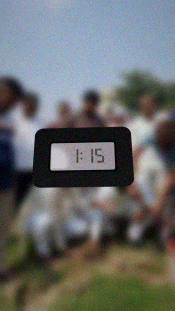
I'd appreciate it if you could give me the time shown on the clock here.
1:15
